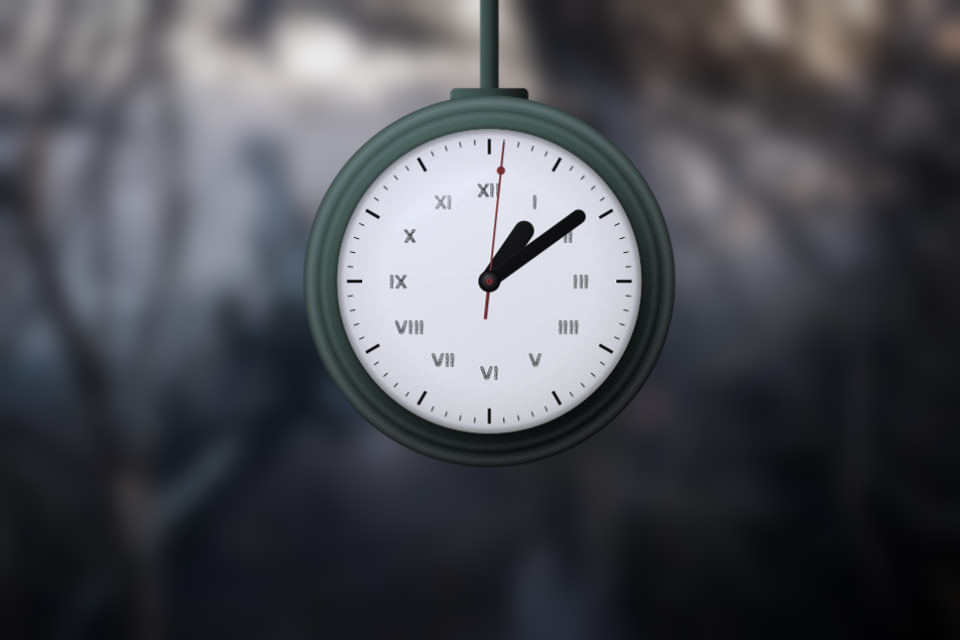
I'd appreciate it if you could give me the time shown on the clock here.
1:09:01
